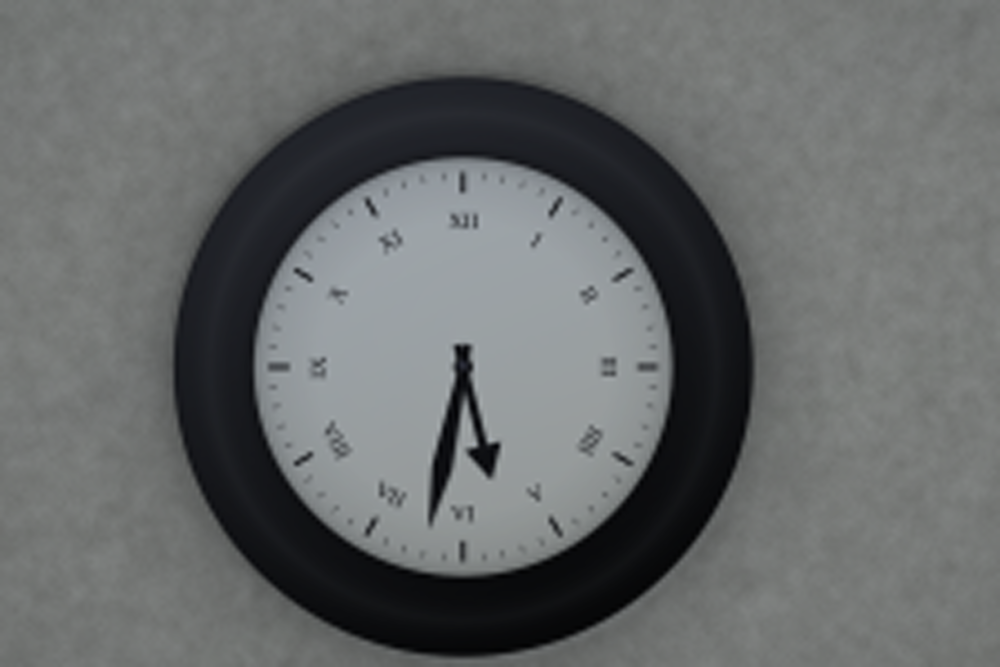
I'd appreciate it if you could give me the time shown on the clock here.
5:32
